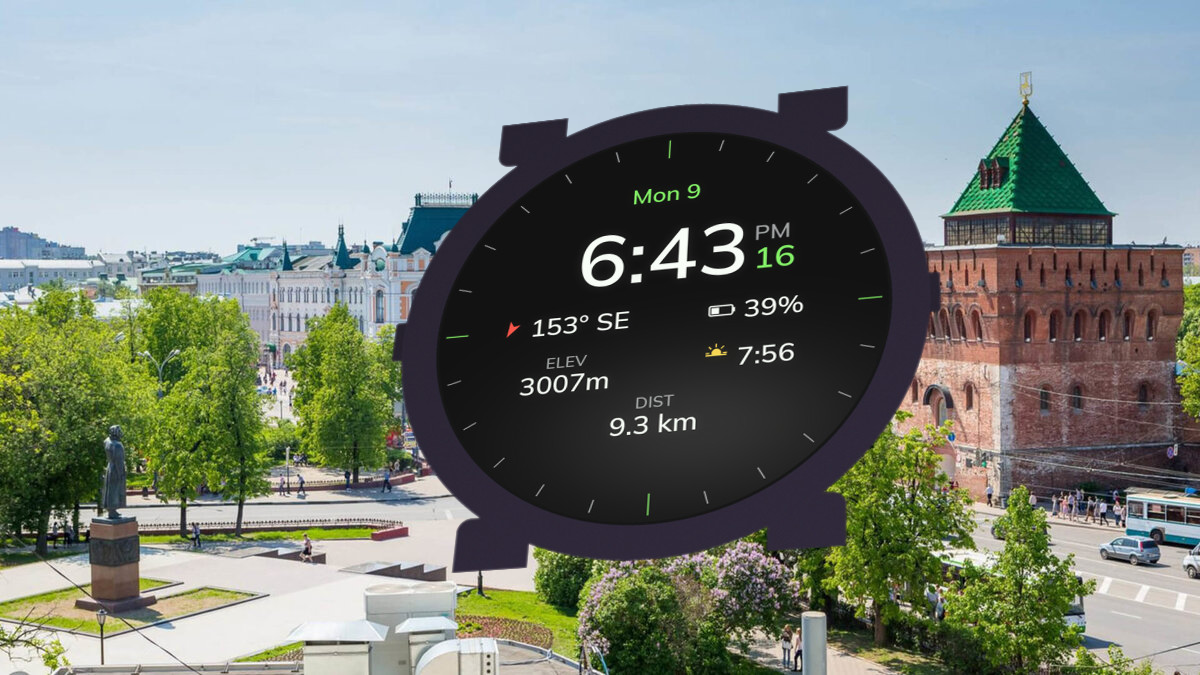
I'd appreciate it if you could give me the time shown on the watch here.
6:43:16
